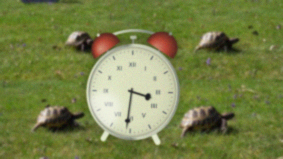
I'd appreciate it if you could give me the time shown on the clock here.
3:31
